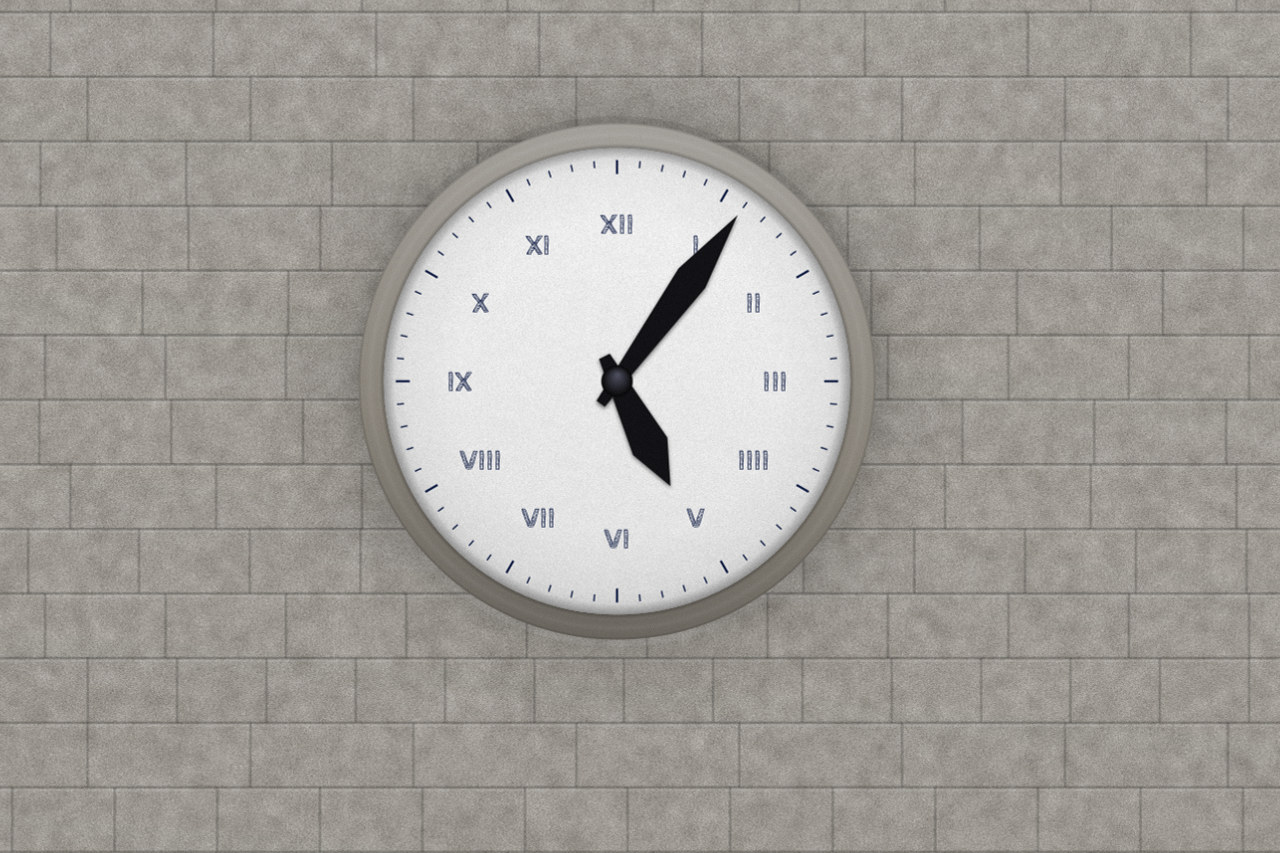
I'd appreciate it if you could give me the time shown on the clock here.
5:06
